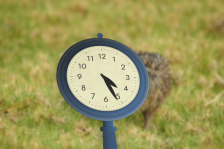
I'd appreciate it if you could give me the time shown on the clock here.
4:26
